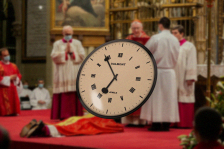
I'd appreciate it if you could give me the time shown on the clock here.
6:54
